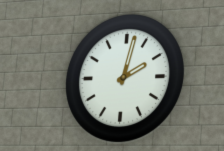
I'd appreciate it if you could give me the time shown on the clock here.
2:02
